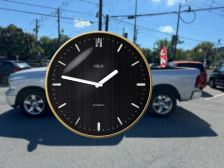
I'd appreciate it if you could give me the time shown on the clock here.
1:47
